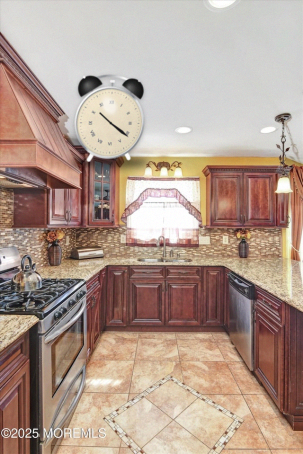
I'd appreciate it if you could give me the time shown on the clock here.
10:21
